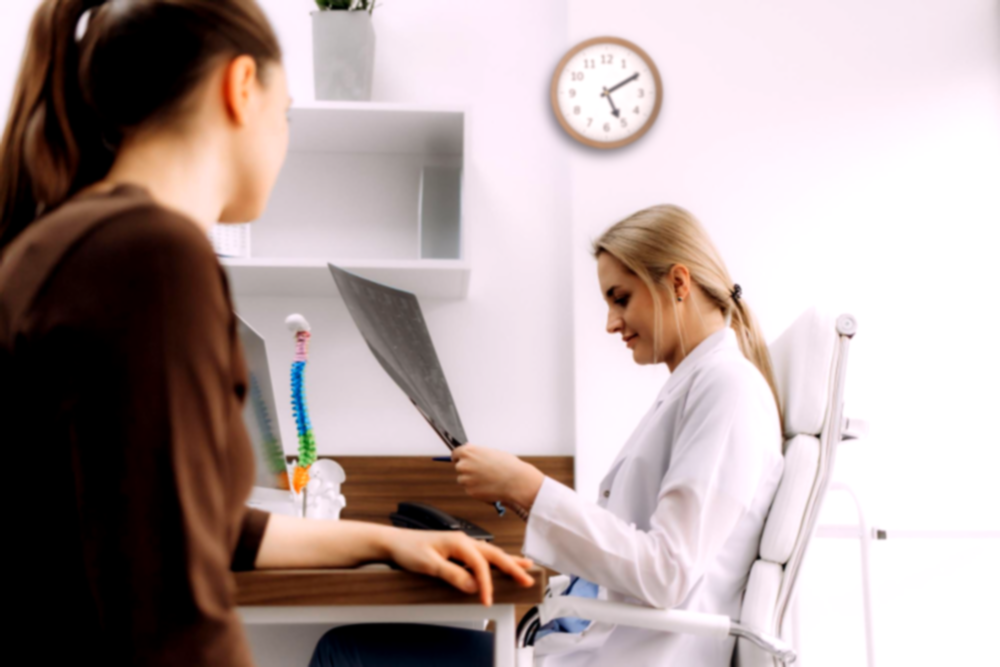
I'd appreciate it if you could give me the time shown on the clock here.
5:10
